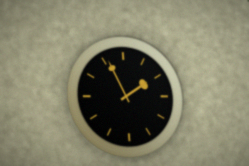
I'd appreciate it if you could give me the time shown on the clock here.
1:56
